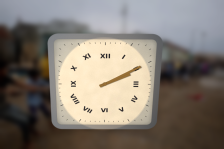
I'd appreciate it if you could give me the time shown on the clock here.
2:10
